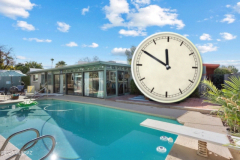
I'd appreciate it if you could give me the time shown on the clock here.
11:50
